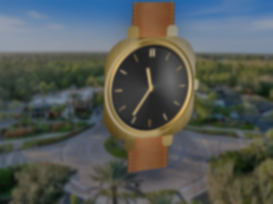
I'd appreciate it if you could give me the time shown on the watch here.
11:36
